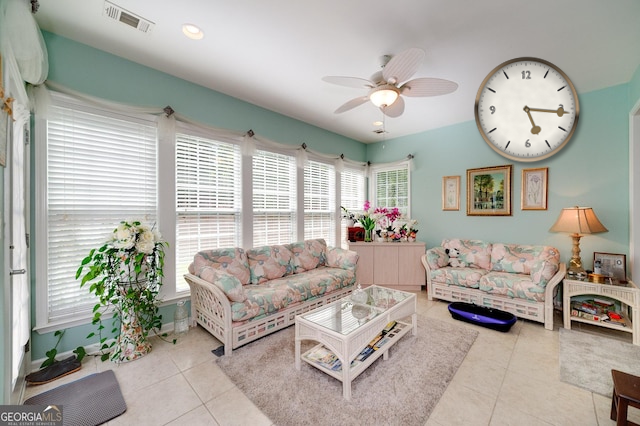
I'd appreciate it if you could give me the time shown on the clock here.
5:16
